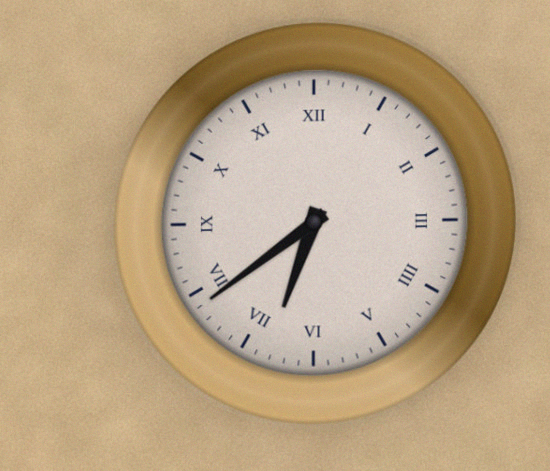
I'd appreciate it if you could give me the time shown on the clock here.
6:39
